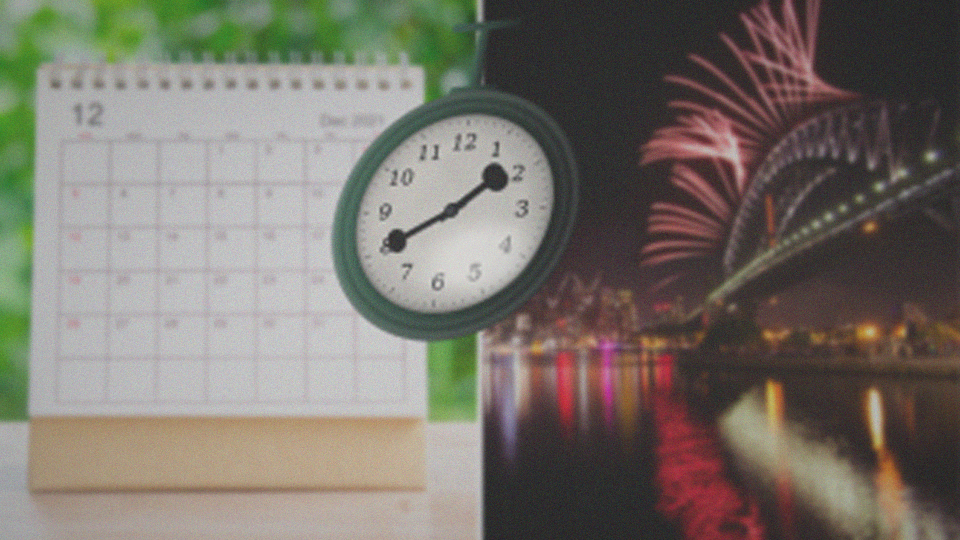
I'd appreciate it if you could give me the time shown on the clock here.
1:40
